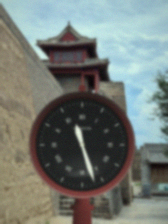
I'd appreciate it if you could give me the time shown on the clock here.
11:27
